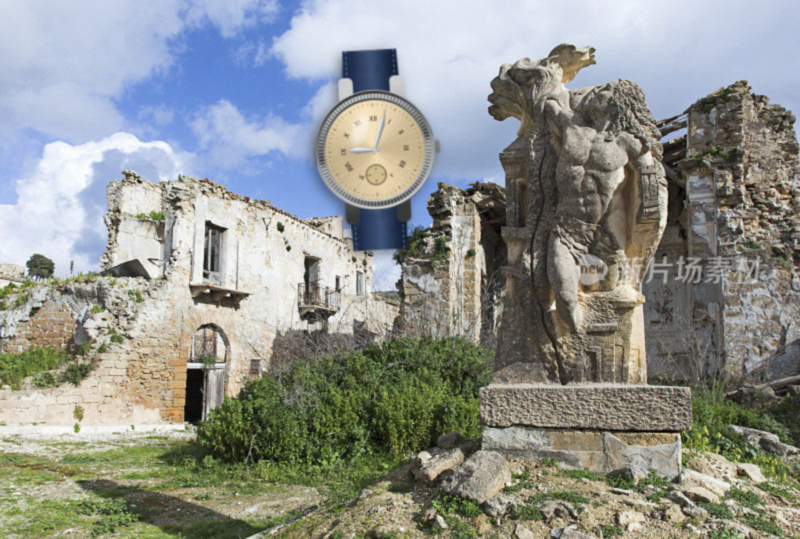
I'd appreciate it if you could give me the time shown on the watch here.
9:03
